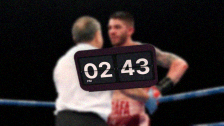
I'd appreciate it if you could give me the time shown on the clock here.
2:43
